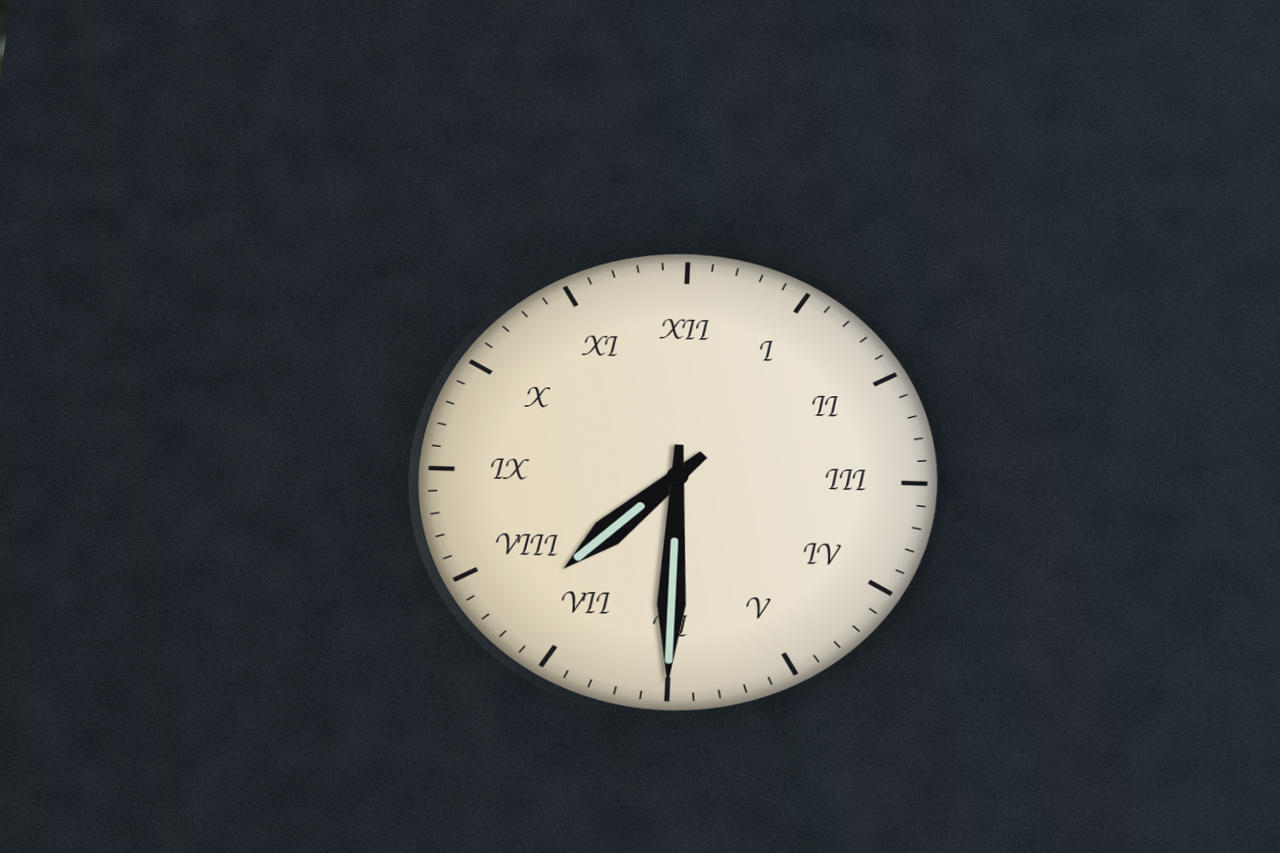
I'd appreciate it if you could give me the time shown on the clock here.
7:30
